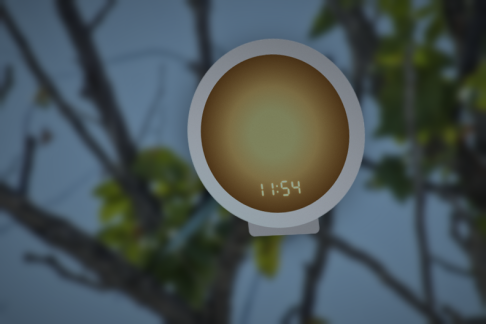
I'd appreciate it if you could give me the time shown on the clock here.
11:54
